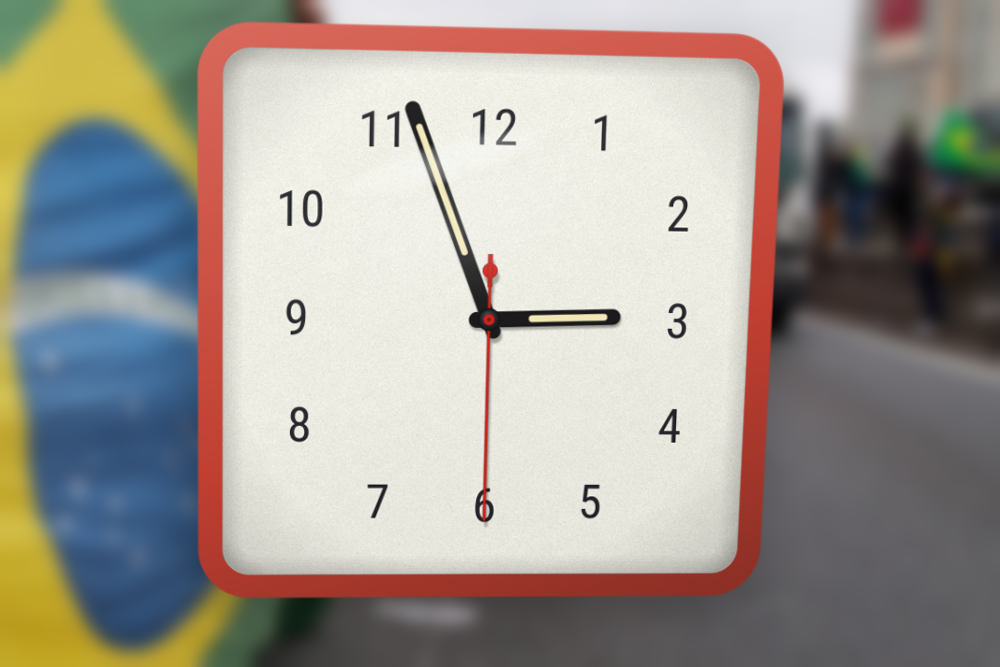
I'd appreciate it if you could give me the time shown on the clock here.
2:56:30
